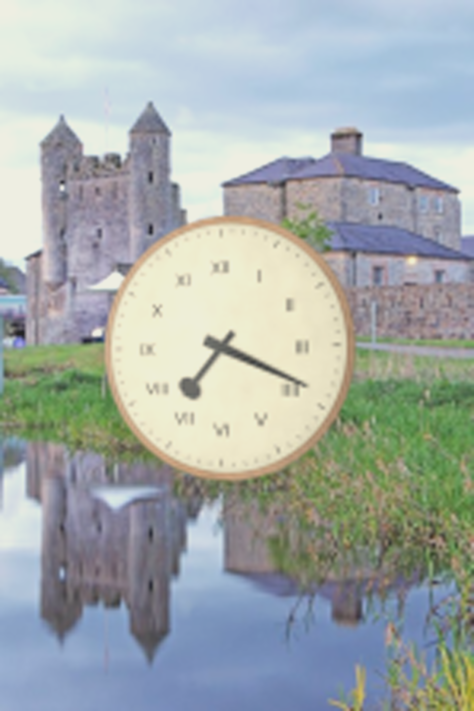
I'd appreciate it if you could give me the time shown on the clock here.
7:19
